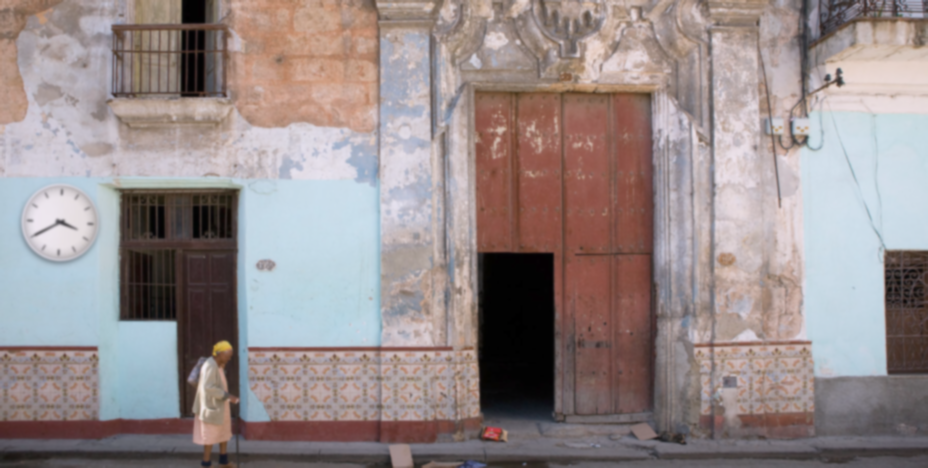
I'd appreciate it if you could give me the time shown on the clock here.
3:40
